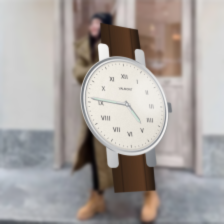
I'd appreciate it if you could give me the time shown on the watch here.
4:46
